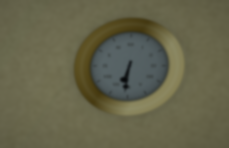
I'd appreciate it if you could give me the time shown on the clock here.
6:31
